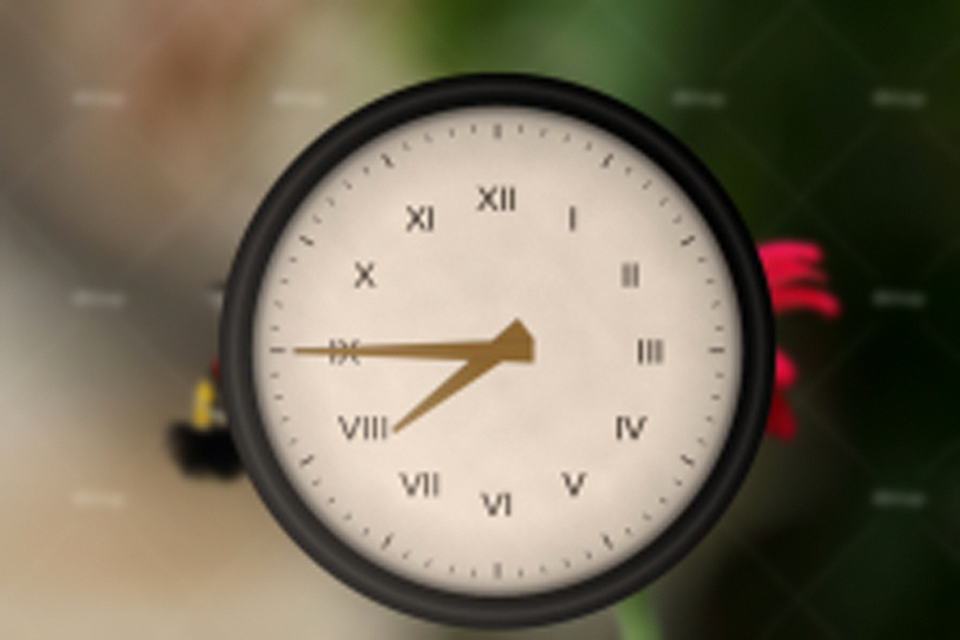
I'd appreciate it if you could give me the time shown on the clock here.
7:45
